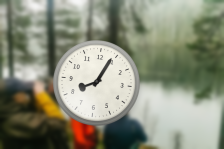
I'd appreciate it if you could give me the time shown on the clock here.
8:04
